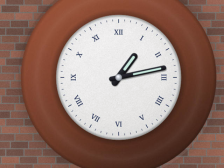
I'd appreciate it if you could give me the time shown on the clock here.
1:13
